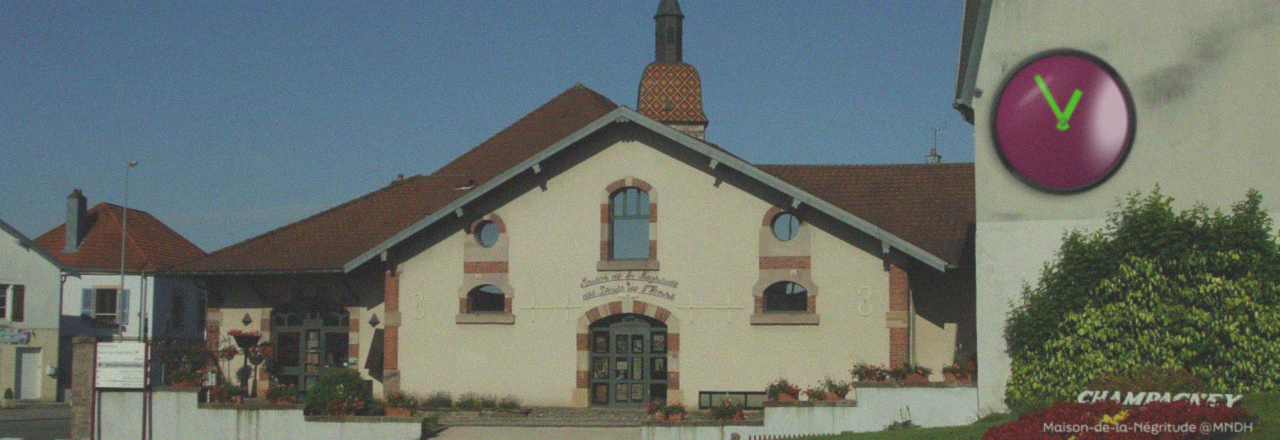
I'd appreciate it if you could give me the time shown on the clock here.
12:55
